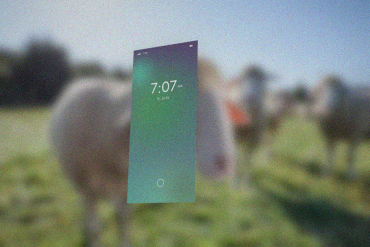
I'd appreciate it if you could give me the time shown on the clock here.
7:07
